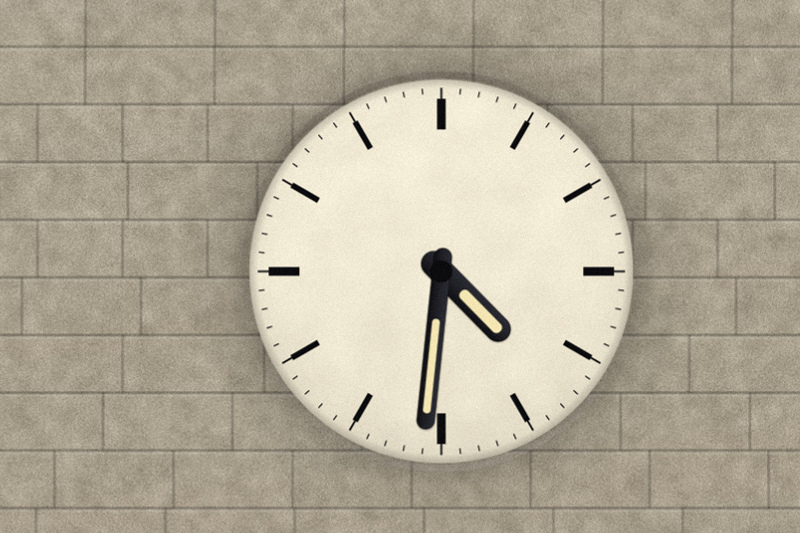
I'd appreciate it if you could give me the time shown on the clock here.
4:31
